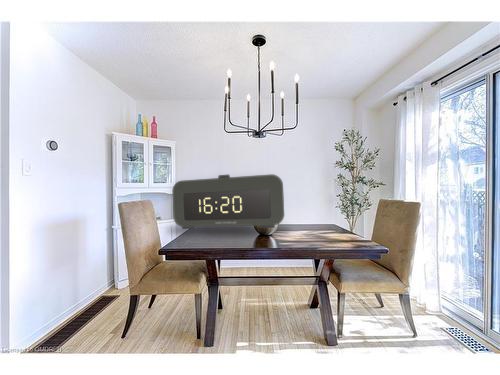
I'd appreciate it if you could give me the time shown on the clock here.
16:20
